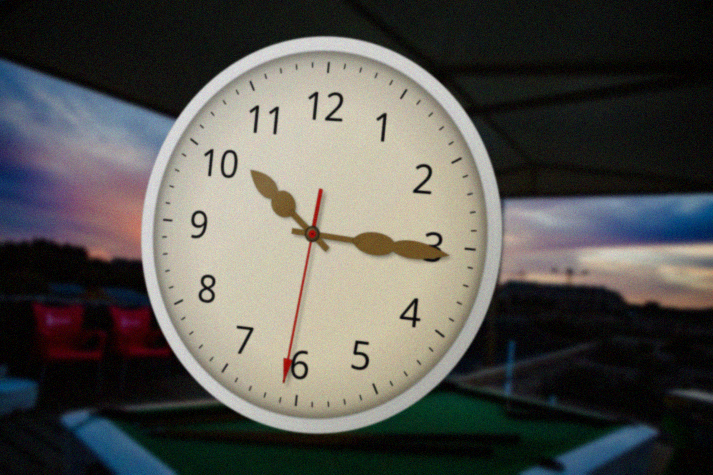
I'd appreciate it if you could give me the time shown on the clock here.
10:15:31
